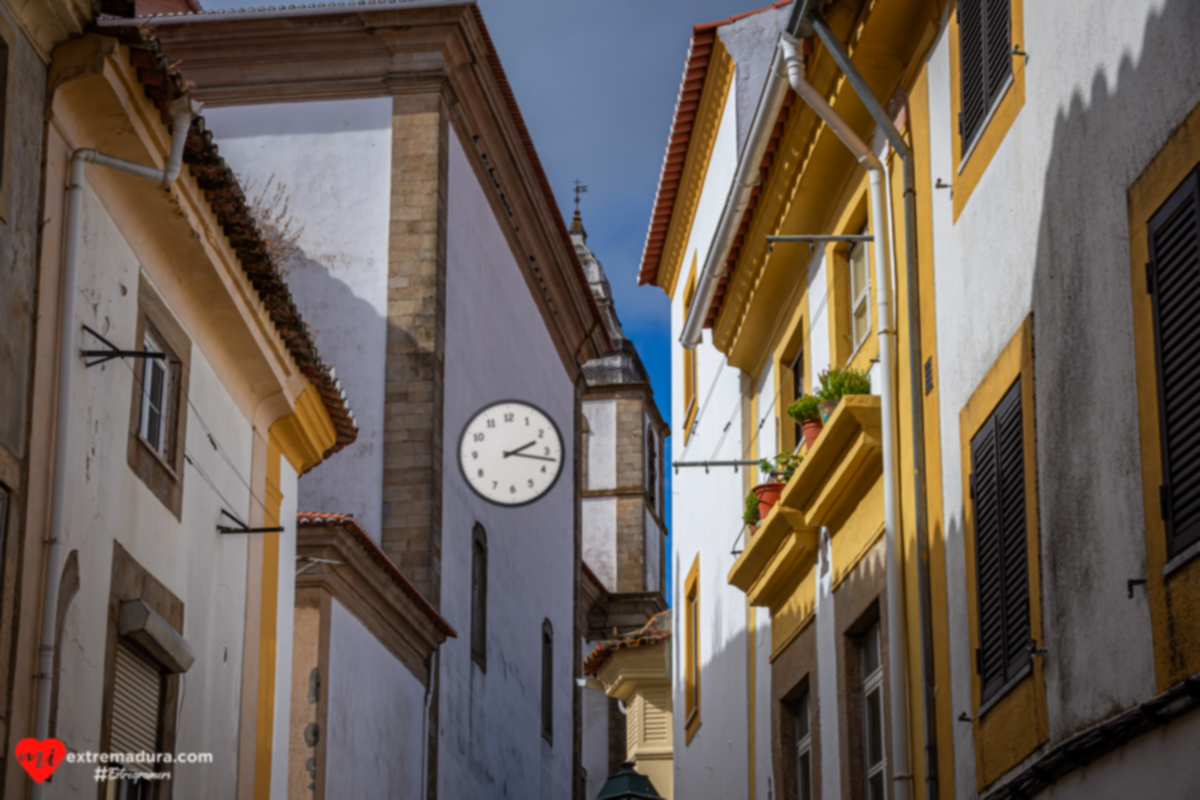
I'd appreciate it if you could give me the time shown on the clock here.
2:17
